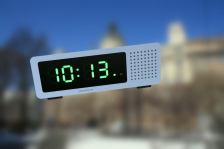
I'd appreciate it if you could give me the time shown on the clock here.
10:13
